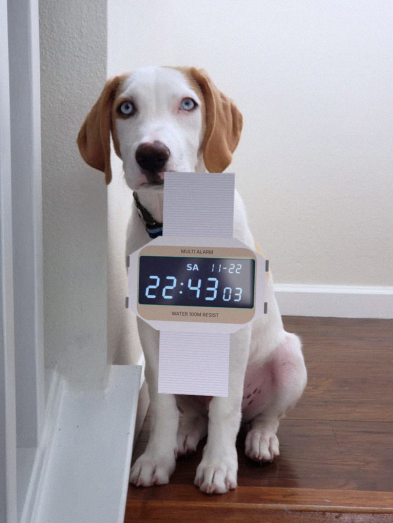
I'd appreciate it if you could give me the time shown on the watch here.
22:43:03
